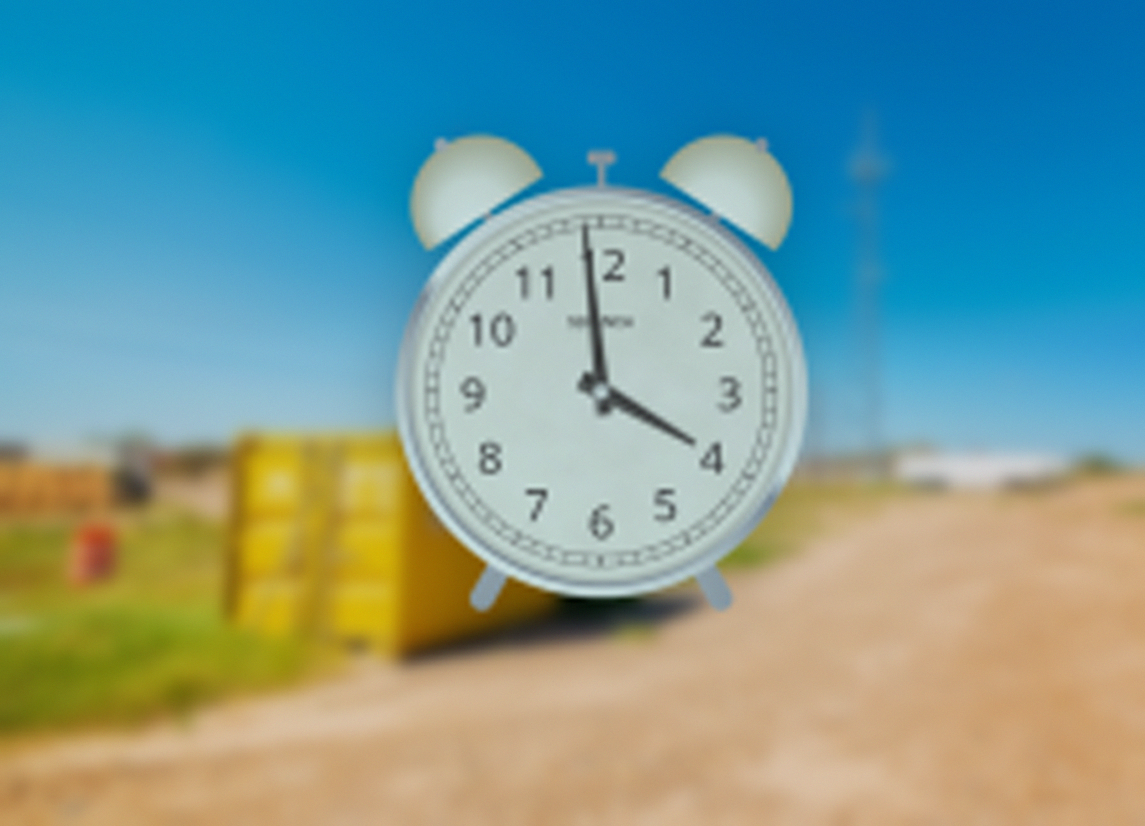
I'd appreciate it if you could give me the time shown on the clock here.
3:59
